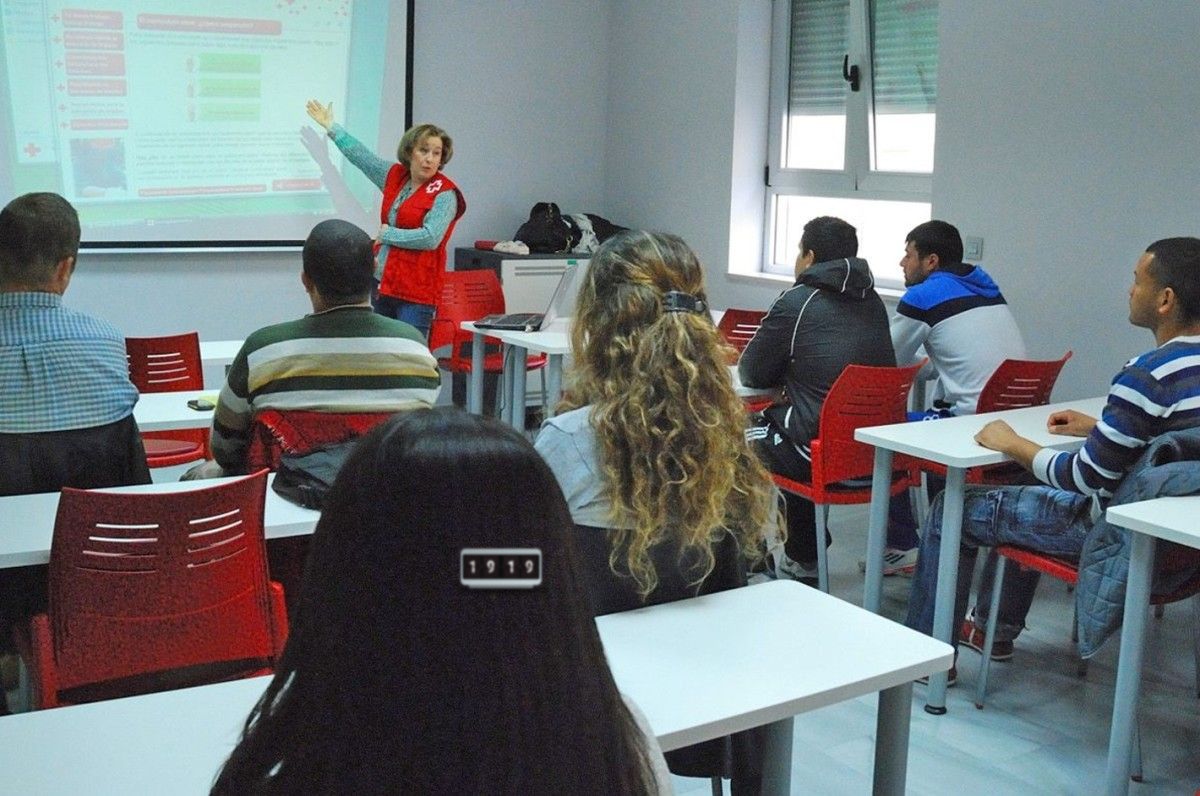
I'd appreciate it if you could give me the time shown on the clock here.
19:19
